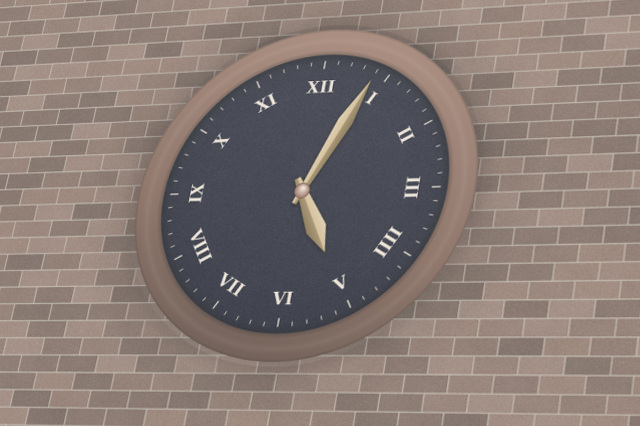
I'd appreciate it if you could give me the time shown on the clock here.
5:04
